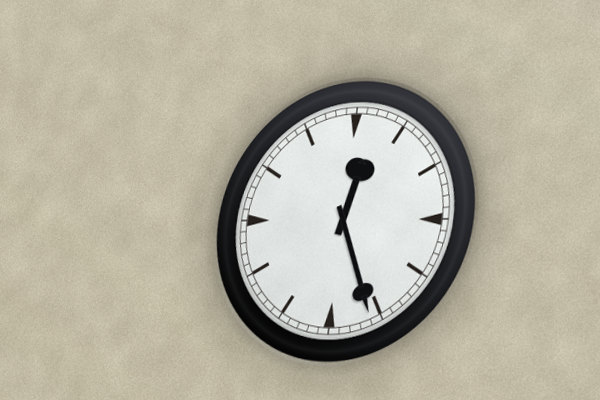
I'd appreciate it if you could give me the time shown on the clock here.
12:26
